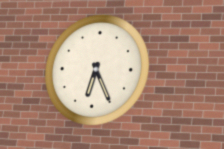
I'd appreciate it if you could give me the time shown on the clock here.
6:25
